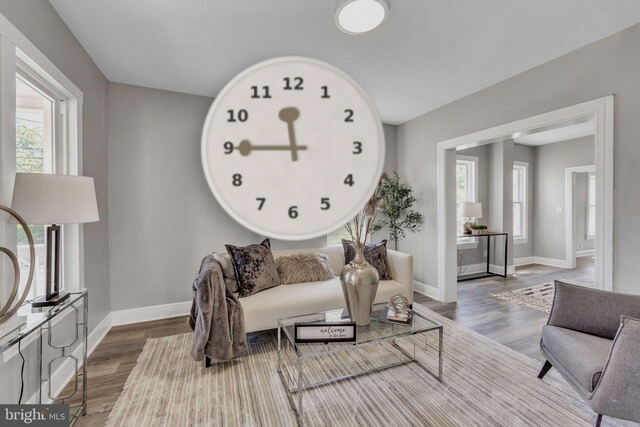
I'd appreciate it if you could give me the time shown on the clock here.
11:45
